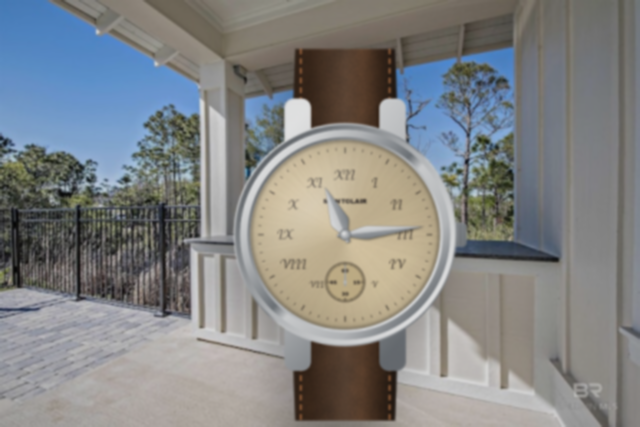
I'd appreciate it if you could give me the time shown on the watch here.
11:14
